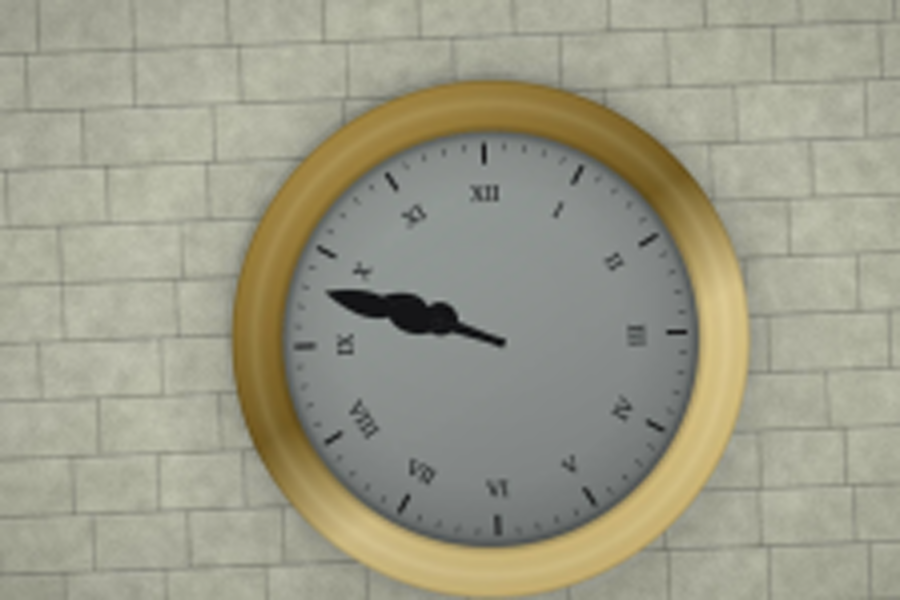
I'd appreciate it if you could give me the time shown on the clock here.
9:48
